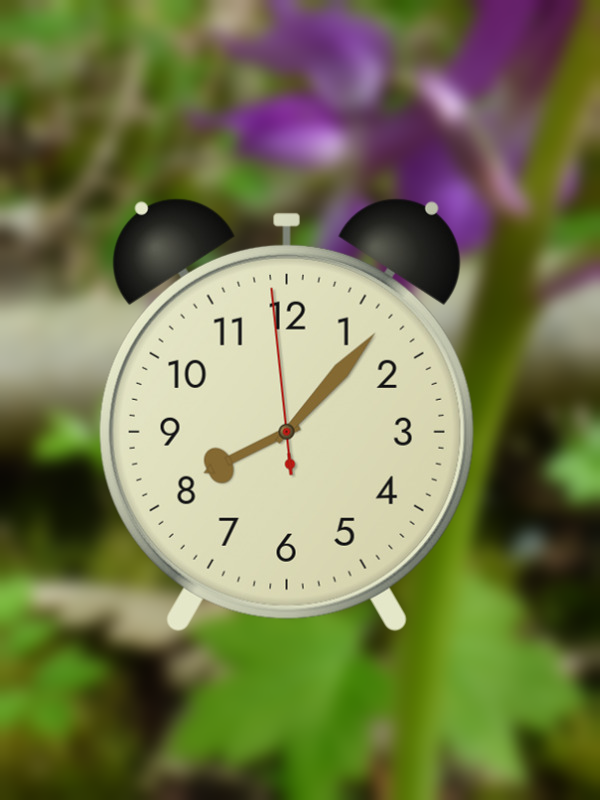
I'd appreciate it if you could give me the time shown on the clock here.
8:06:59
